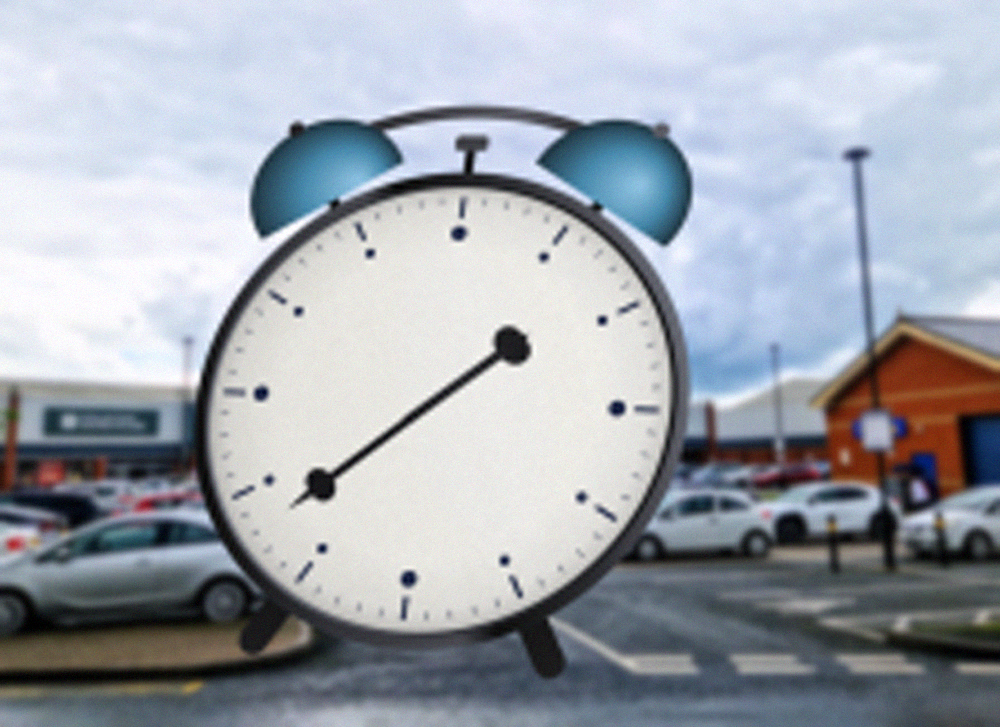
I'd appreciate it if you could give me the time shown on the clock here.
1:38
